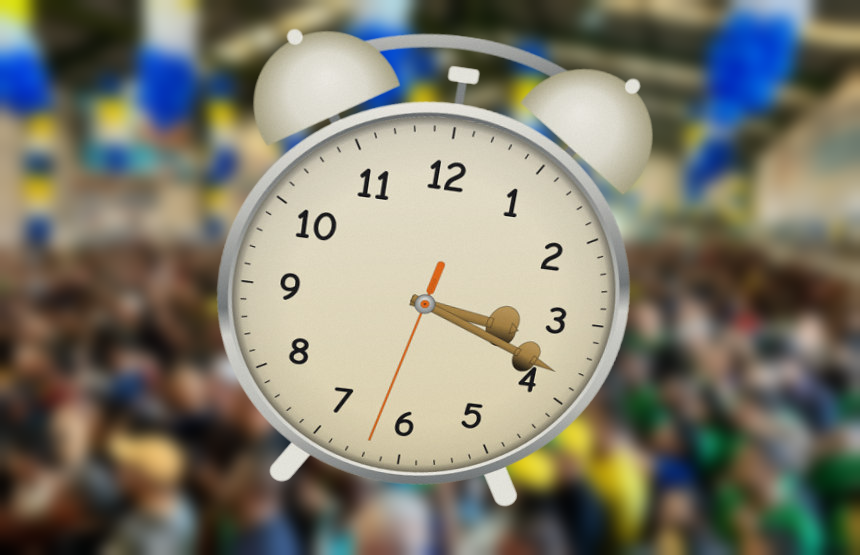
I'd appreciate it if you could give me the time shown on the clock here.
3:18:32
